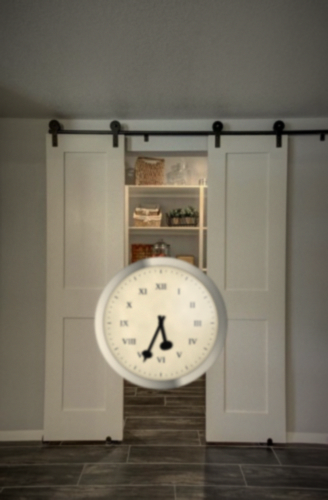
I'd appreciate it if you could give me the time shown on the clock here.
5:34
